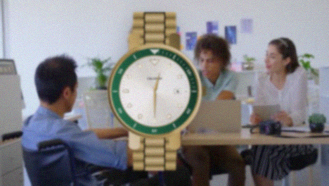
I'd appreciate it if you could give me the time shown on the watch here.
12:30
